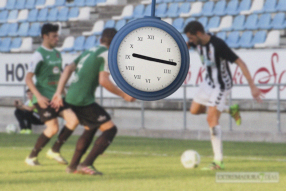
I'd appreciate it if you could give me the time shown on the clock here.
9:16
